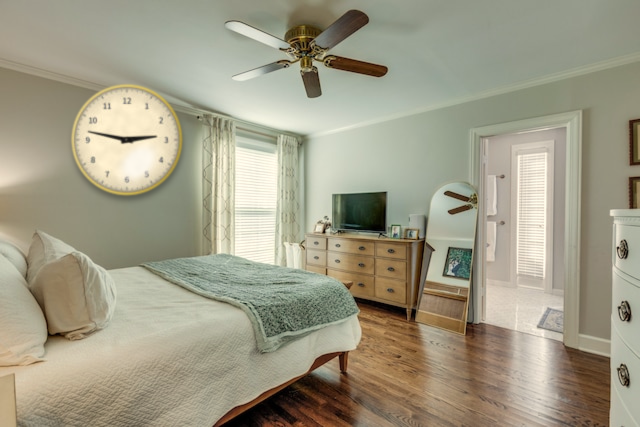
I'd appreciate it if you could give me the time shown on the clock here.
2:47
